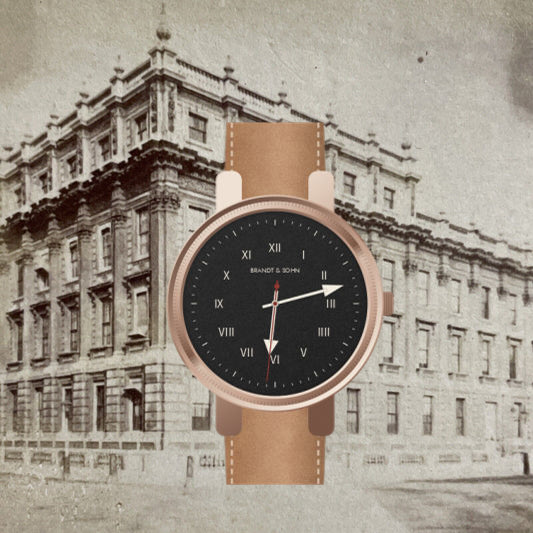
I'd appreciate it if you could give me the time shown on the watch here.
6:12:31
